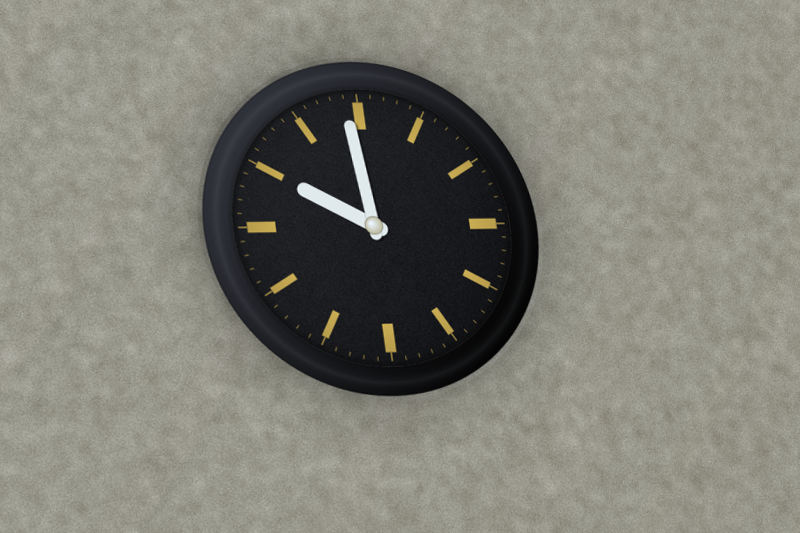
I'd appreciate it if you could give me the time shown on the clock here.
9:59
